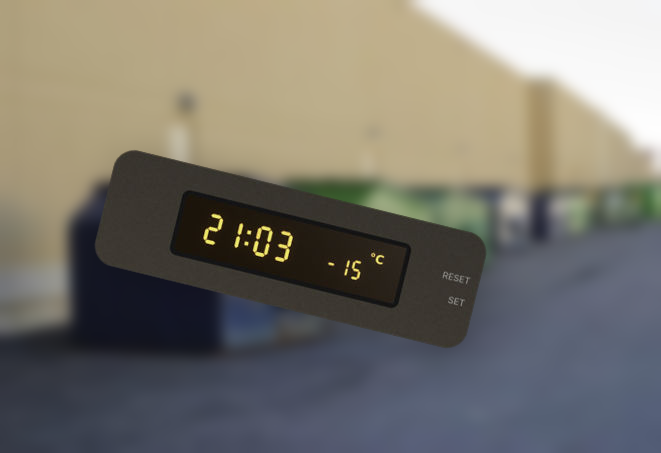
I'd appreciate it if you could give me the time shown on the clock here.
21:03
